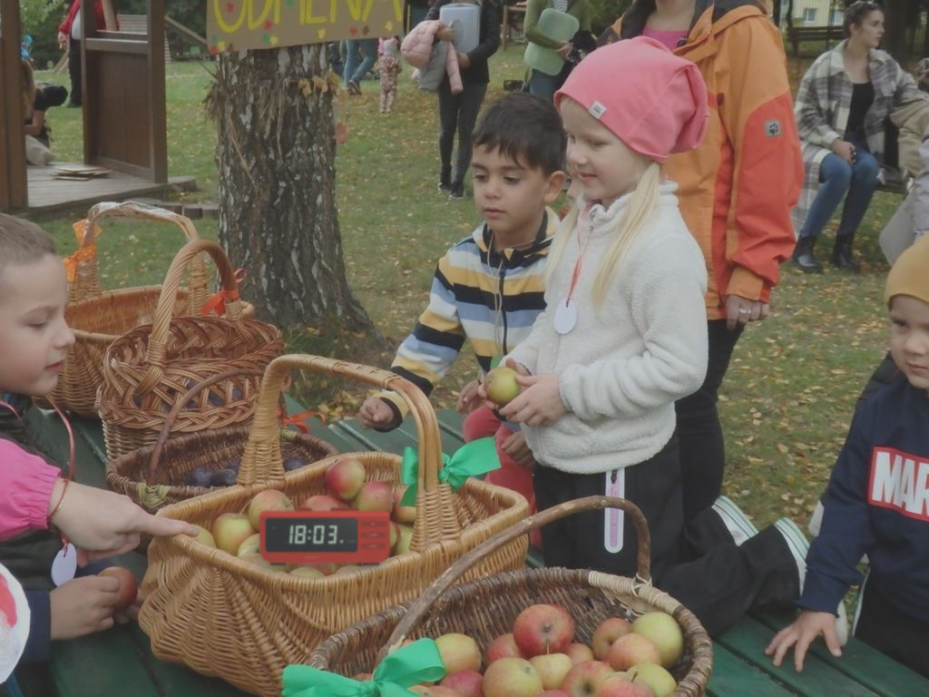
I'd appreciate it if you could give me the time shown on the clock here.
18:03
